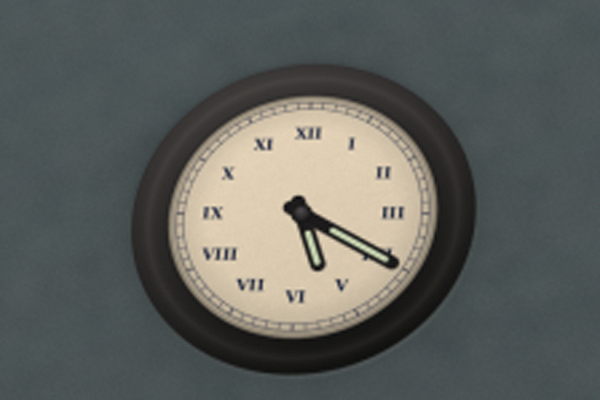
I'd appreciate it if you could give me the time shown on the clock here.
5:20
